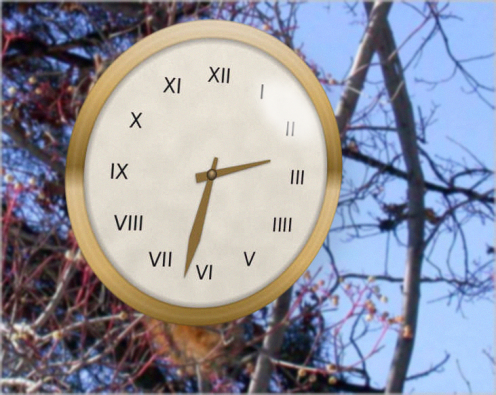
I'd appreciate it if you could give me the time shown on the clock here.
2:32
